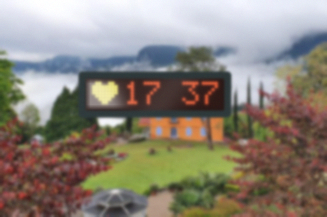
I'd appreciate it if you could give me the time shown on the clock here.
17:37
